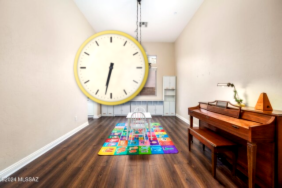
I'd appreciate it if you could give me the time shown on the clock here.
6:32
